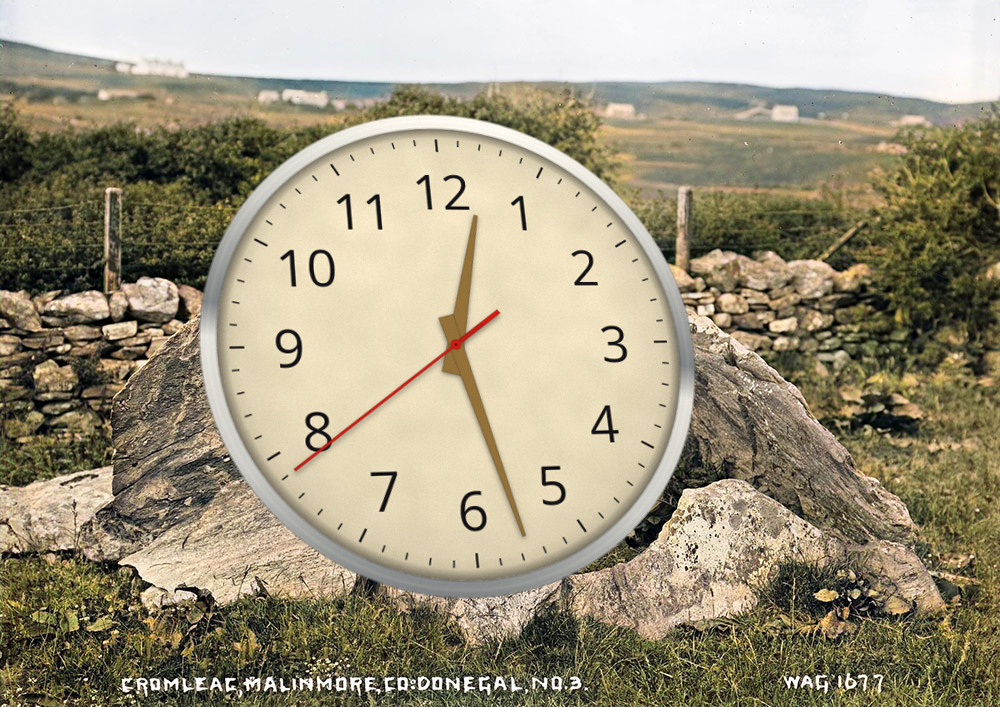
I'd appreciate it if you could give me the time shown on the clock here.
12:27:39
